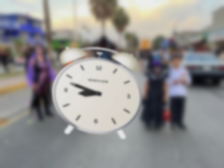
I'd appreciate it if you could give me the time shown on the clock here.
8:48
